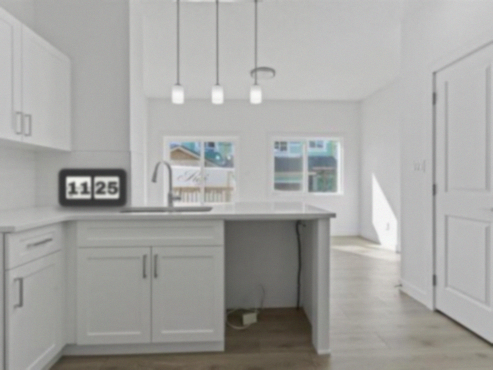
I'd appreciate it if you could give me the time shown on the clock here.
11:25
